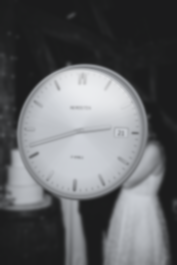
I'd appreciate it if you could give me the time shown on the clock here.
2:42
